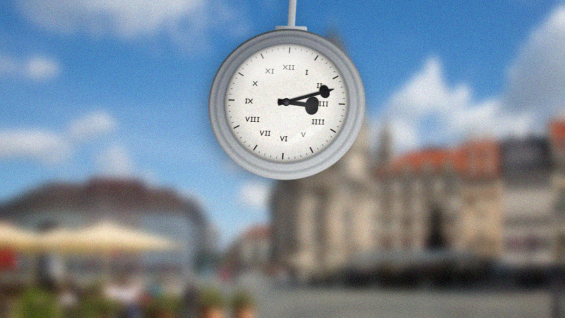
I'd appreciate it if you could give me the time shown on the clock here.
3:12
